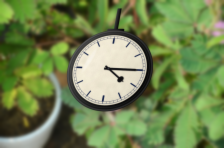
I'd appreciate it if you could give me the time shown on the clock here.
4:15
